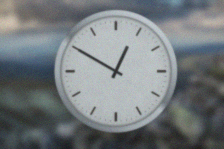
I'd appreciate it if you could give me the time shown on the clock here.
12:50
